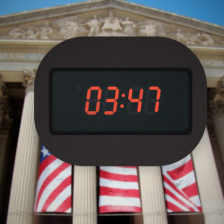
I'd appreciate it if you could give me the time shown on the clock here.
3:47
